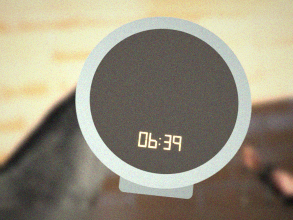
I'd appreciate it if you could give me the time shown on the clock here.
6:39
